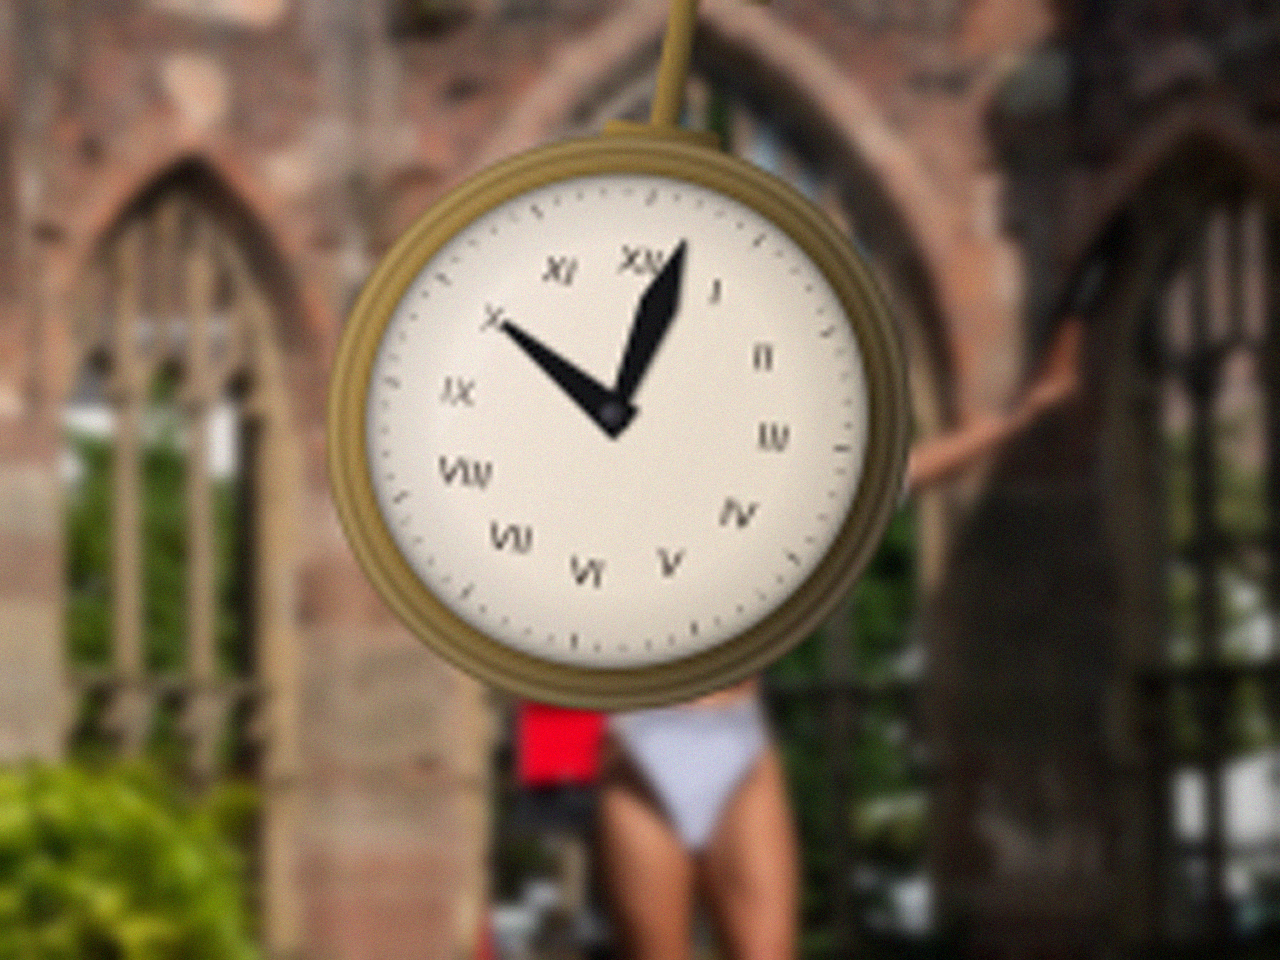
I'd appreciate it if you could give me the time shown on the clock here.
10:02
